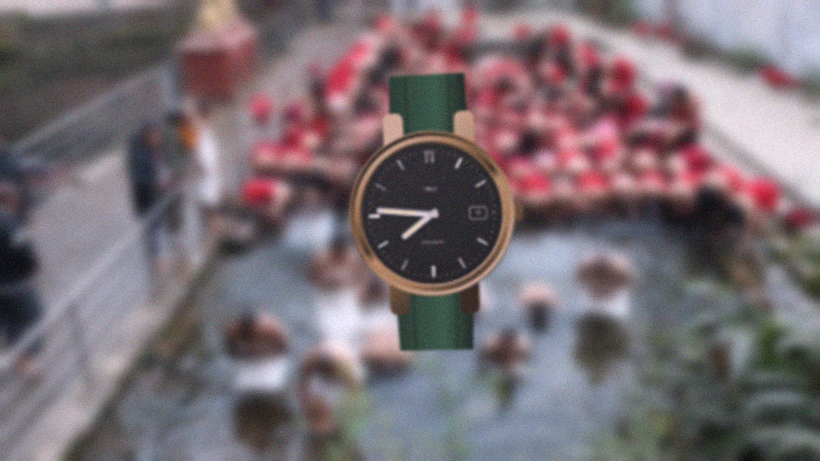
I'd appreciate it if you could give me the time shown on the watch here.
7:46
